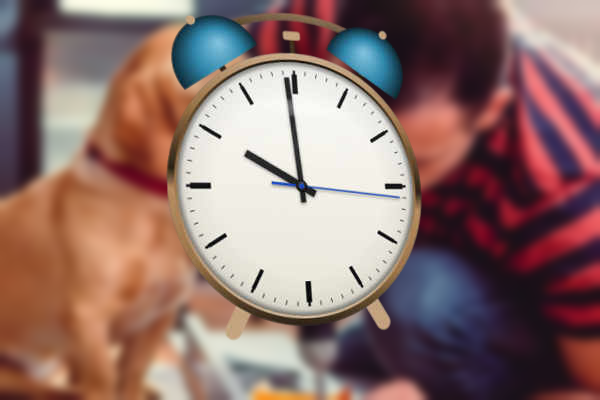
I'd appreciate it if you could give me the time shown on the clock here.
9:59:16
